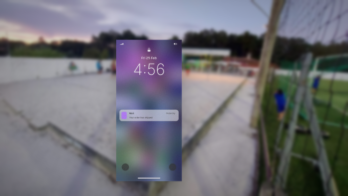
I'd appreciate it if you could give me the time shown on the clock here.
4:56
